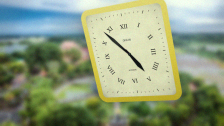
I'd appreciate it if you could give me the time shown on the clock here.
4:53
